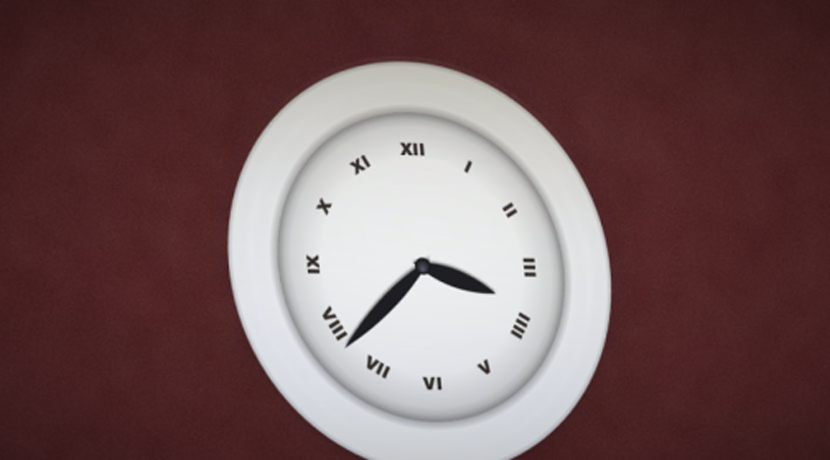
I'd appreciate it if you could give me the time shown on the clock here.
3:38
